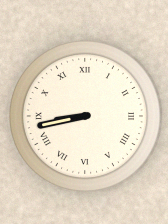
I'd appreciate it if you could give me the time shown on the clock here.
8:43
